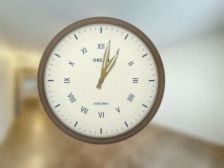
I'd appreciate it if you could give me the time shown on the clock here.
1:02
